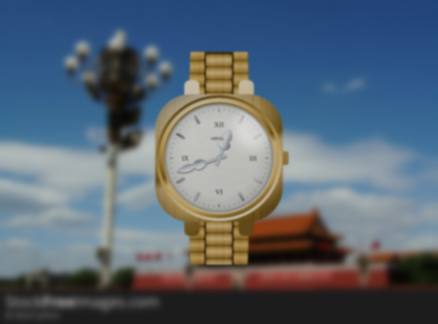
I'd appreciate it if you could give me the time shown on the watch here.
12:42
